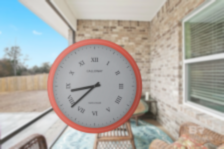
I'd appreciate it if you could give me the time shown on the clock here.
8:38
